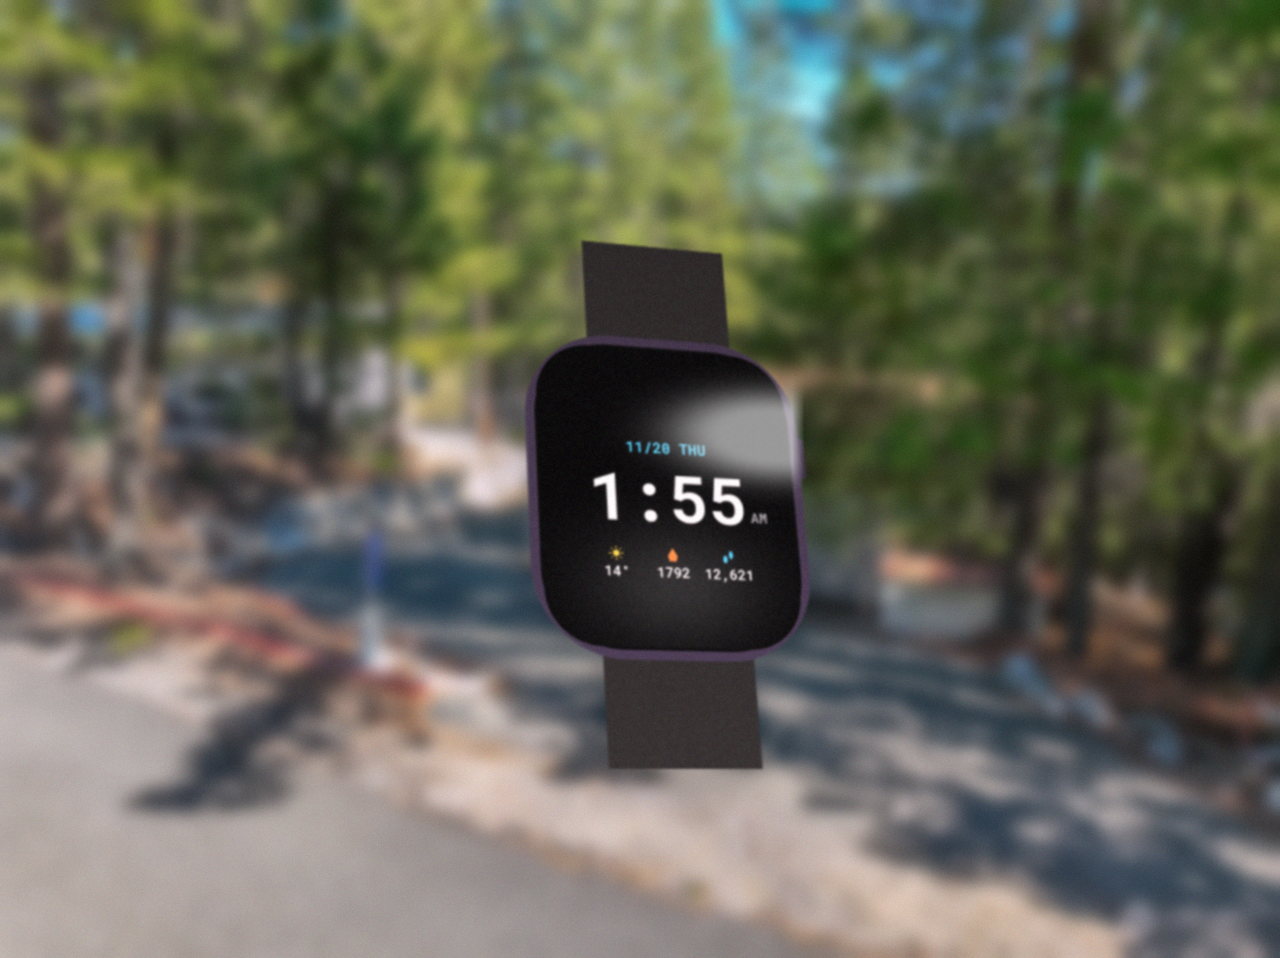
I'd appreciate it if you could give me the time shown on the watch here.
1:55
